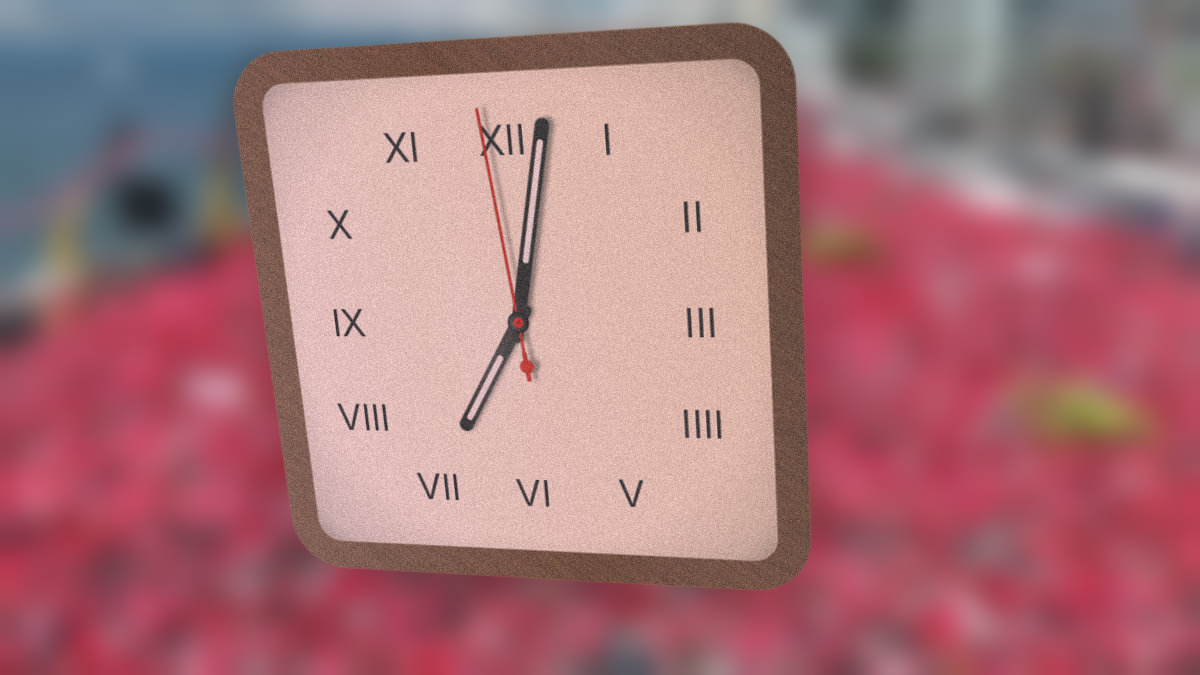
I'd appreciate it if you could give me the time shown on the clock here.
7:01:59
